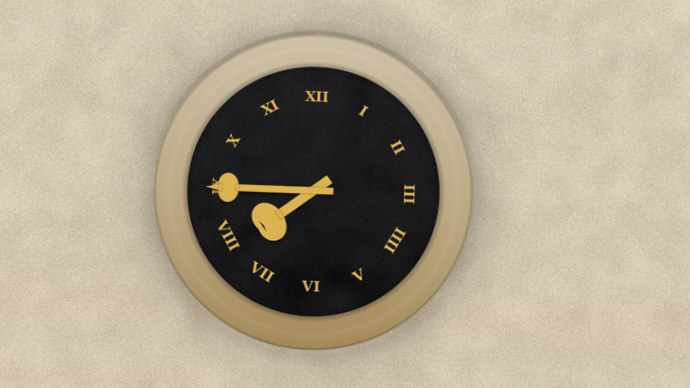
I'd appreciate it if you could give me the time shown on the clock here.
7:45
